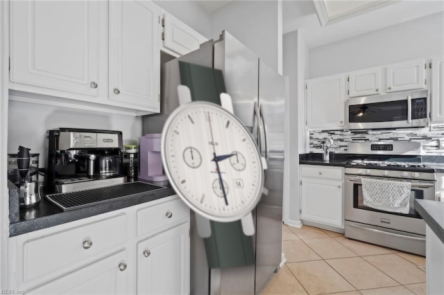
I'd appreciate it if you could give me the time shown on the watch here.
2:29
